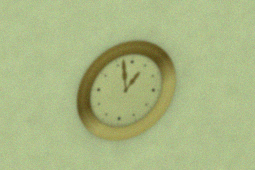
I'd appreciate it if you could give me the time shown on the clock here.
12:57
